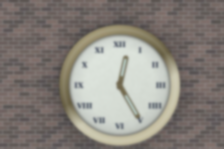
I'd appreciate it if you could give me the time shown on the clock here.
12:25
